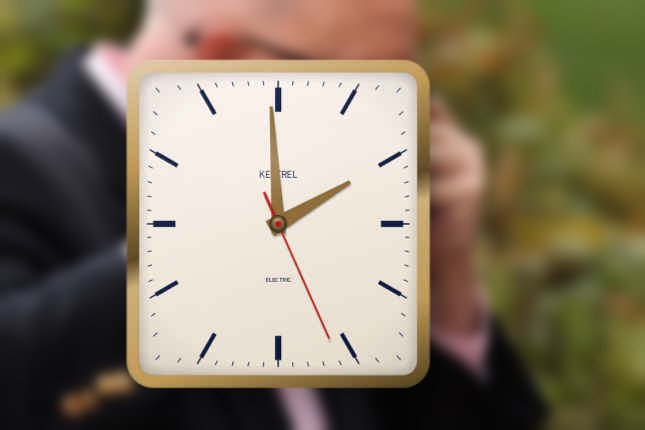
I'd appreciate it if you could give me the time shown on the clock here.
1:59:26
